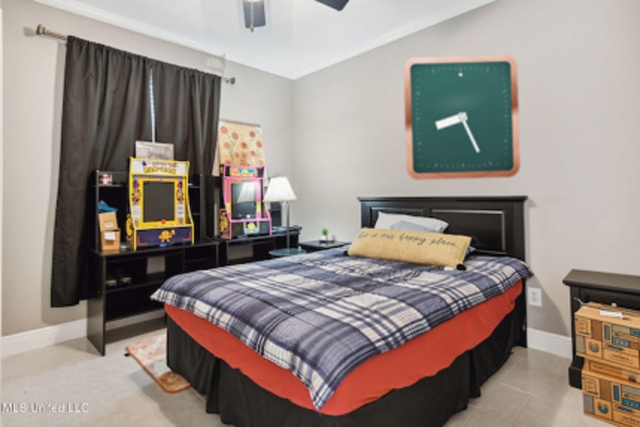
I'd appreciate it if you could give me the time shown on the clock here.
8:26
